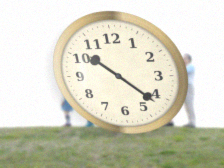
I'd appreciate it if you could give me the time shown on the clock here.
10:22
